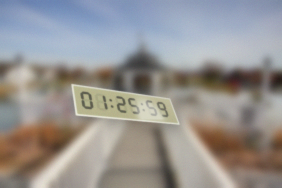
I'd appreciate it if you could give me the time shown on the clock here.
1:25:59
